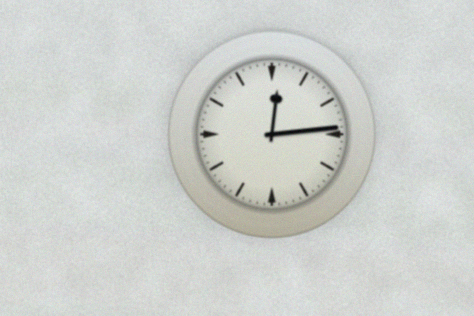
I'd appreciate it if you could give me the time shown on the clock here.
12:14
